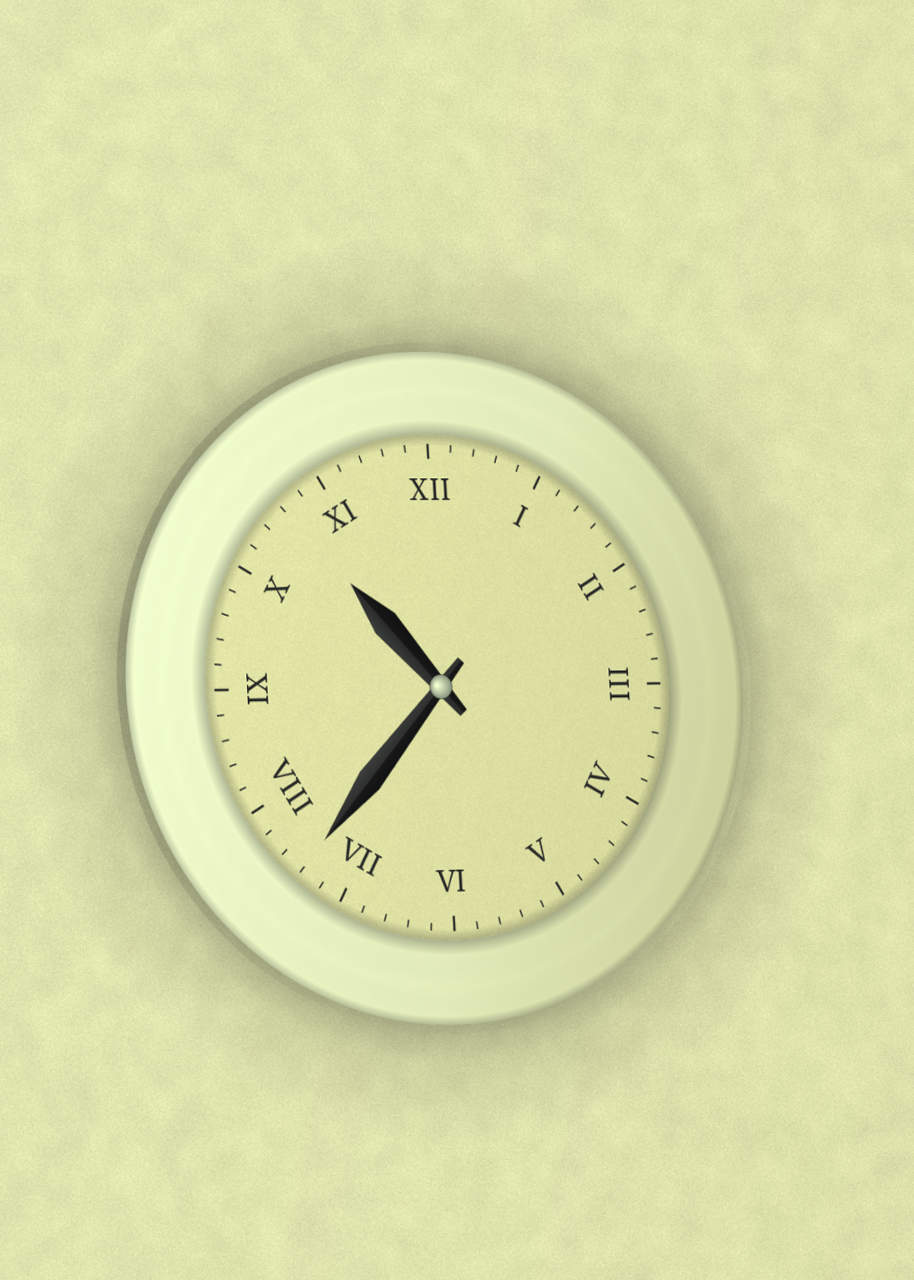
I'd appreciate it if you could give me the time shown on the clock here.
10:37
